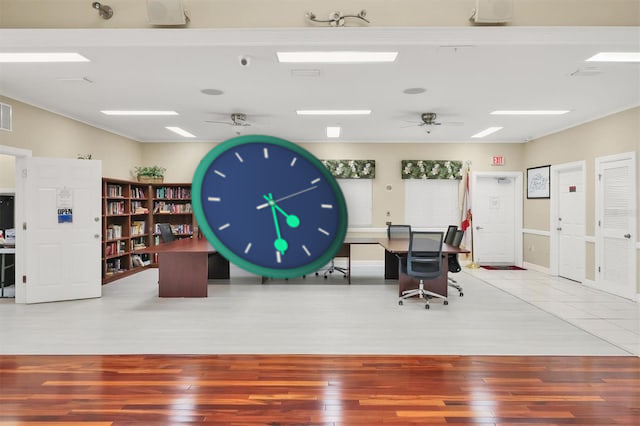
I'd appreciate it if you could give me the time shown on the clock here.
4:29:11
